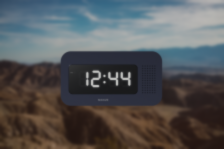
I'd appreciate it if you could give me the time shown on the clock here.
12:44
